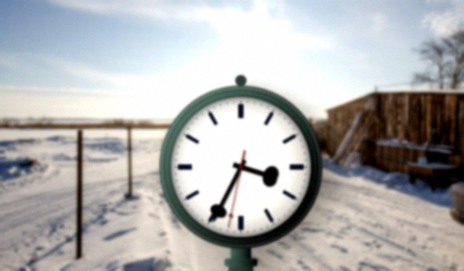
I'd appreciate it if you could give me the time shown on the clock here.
3:34:32
